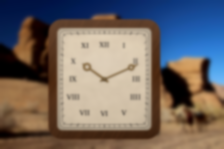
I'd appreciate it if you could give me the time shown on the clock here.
10:11
